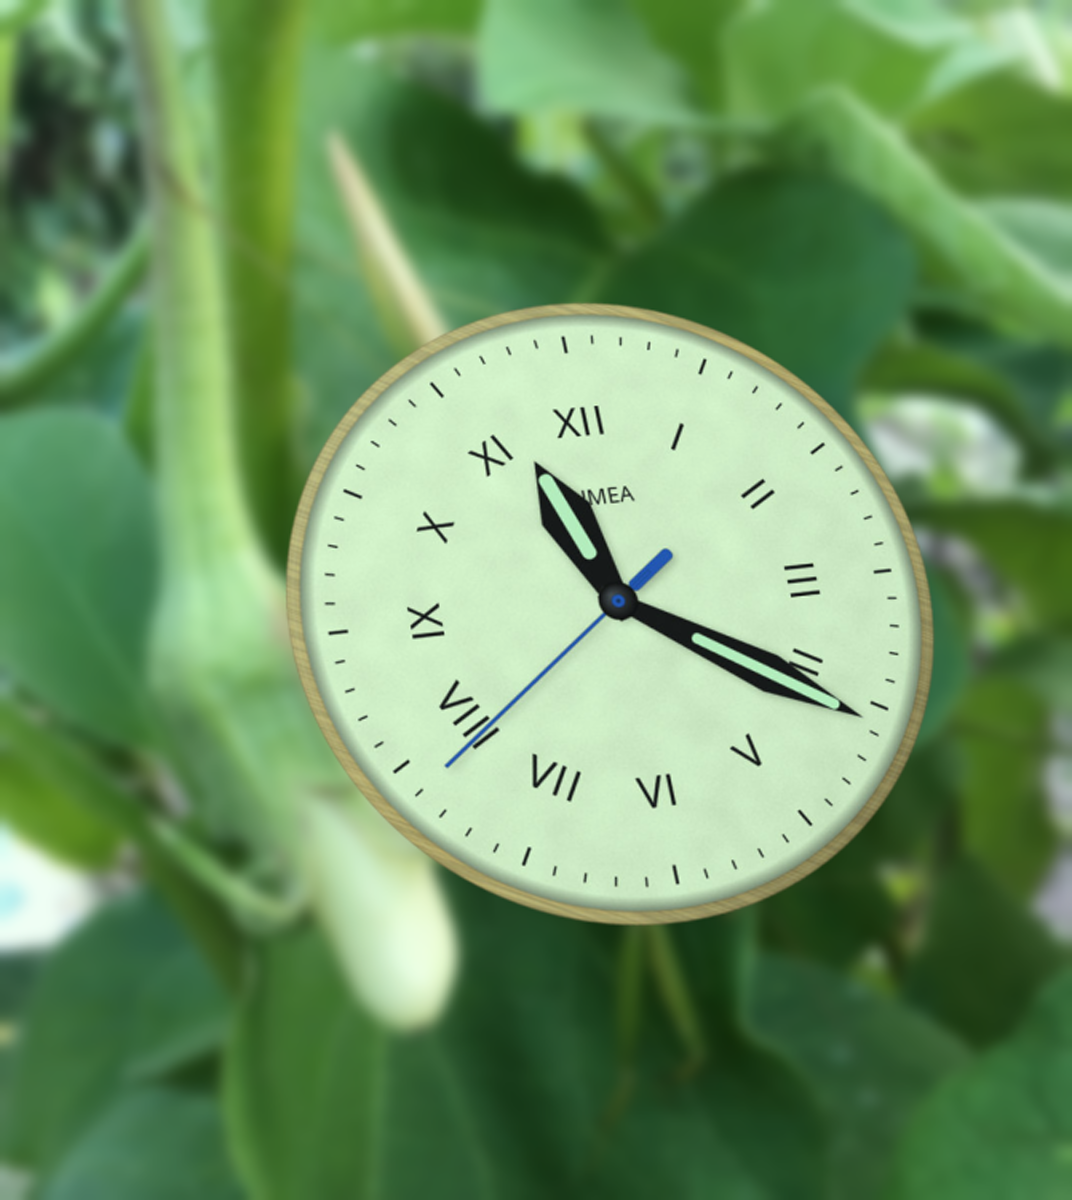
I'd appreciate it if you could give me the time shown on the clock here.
11:20:39
